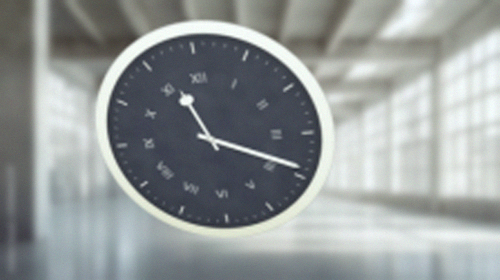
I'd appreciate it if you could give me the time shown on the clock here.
11:19
